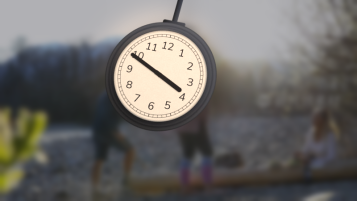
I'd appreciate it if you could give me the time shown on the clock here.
3:49
